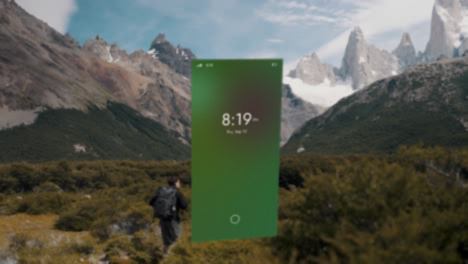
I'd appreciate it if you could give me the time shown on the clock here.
8:19
